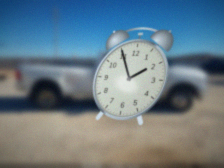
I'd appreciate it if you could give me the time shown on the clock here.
1:55
